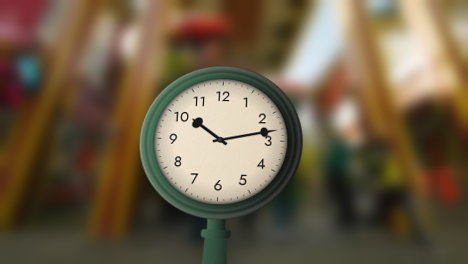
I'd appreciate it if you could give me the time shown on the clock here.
10:13
